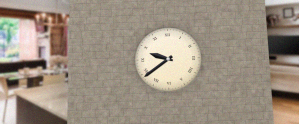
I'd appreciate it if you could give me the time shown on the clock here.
9:39
